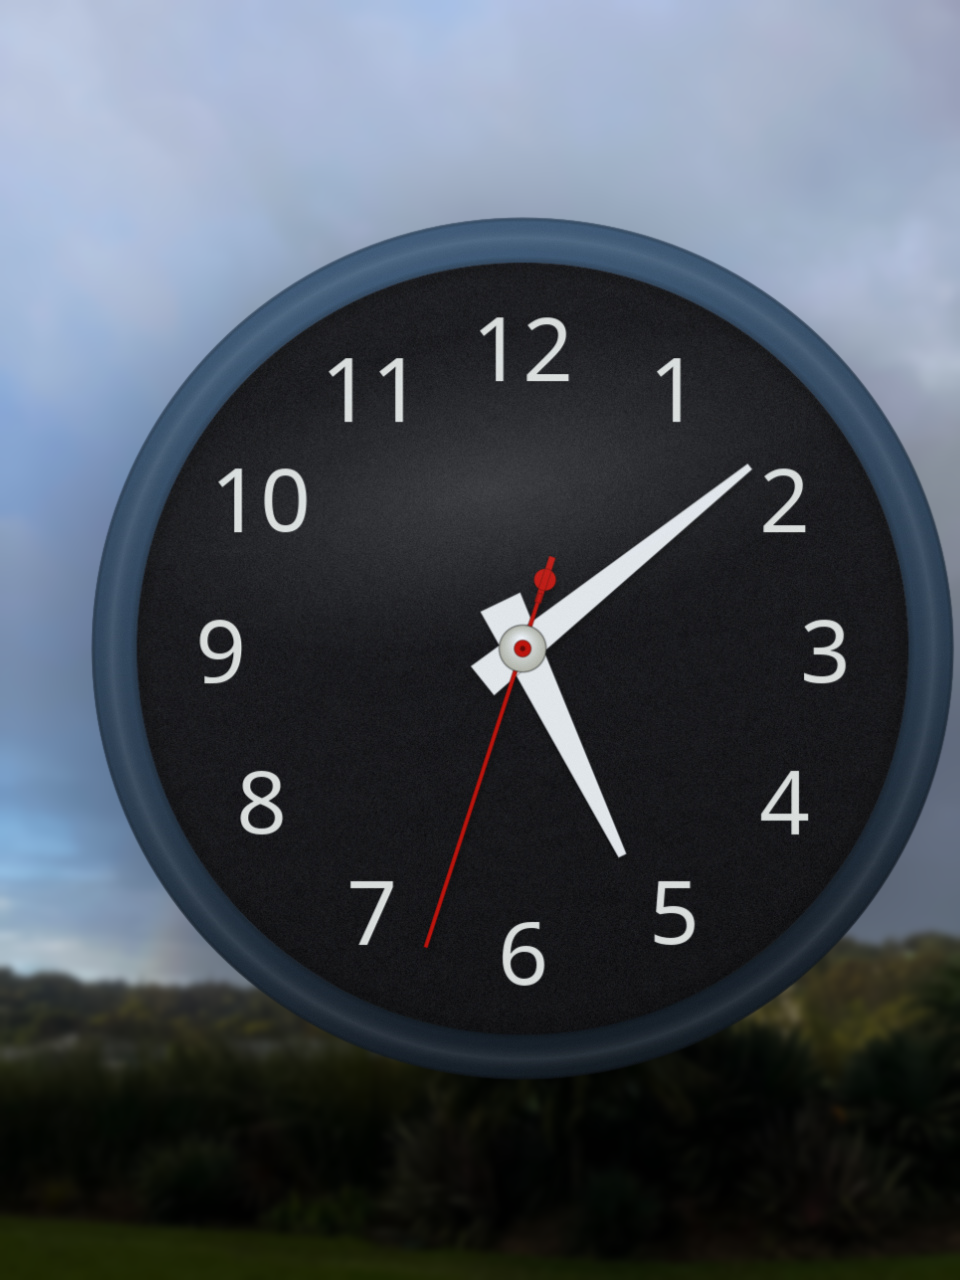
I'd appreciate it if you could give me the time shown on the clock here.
5:08:33
